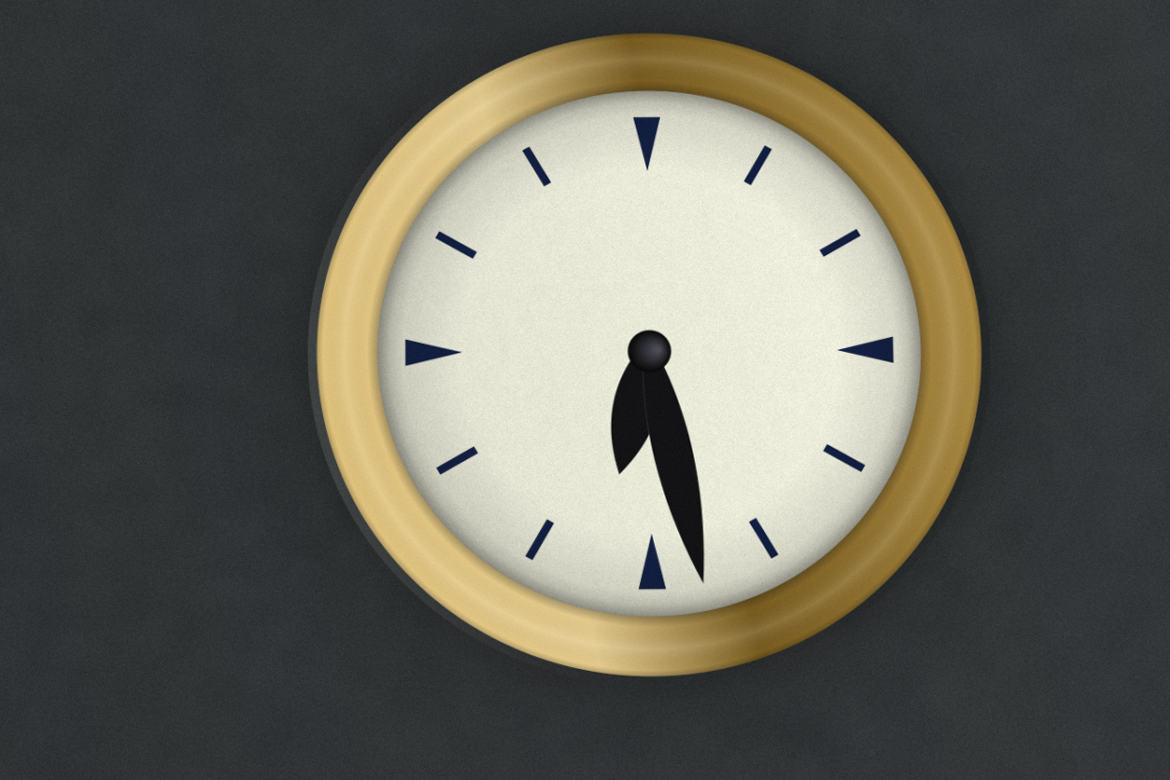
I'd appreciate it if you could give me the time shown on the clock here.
6:28
